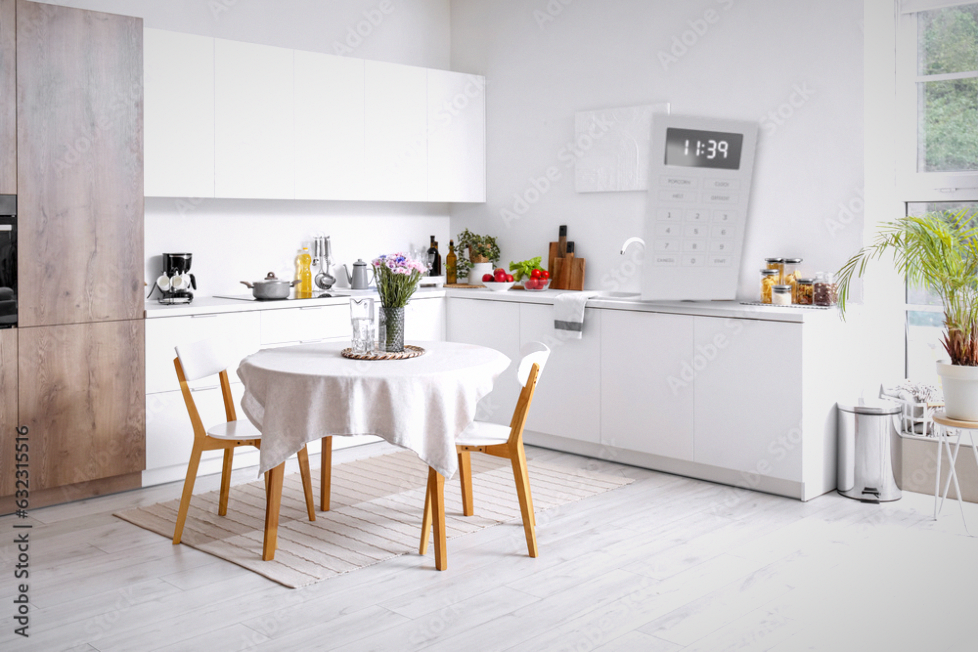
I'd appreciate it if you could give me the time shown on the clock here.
11:39
